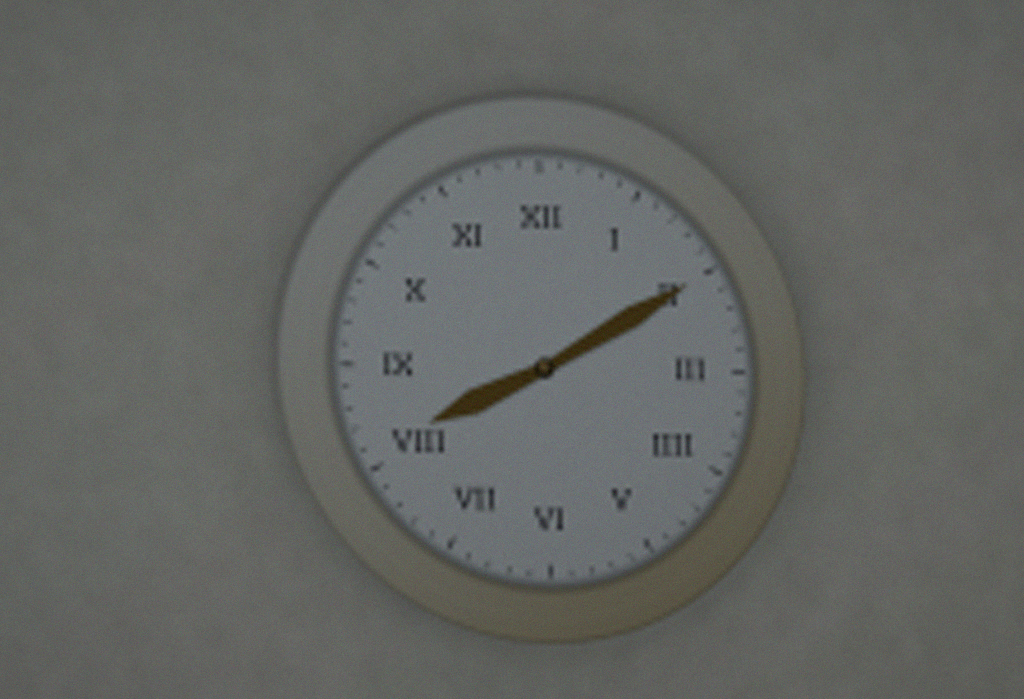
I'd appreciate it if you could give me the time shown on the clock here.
8:10
